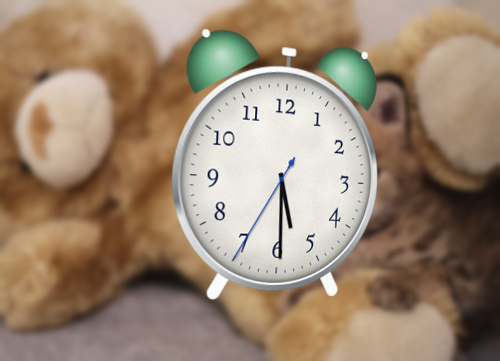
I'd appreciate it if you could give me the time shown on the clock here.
5:29:35
